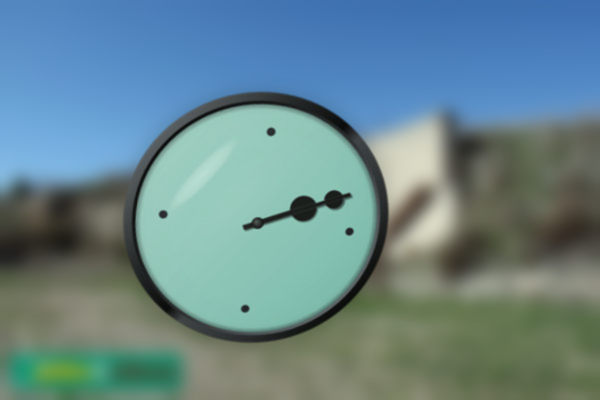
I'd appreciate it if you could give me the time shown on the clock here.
2:11
